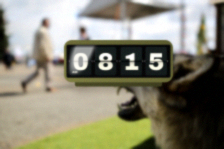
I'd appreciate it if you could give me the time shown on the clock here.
8:15
